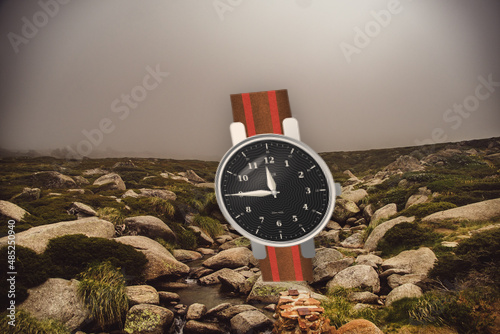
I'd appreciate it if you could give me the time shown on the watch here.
11:45
